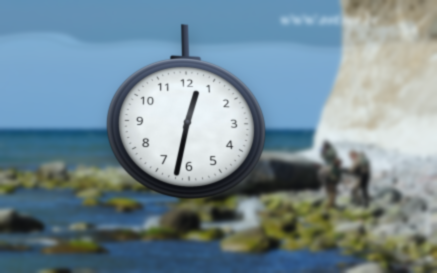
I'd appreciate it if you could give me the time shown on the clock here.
12:32
